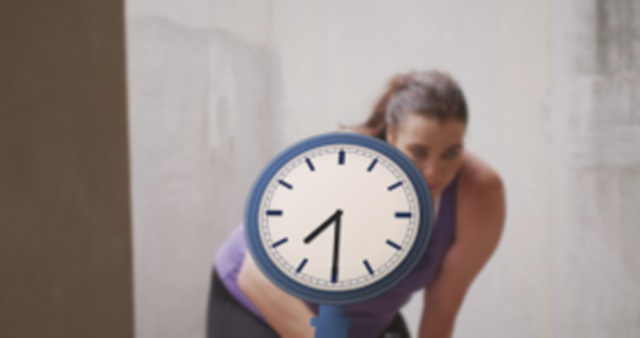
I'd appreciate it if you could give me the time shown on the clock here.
7:30
